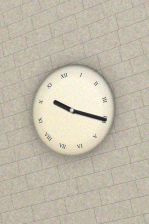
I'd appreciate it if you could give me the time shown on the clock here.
10:20
